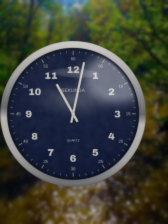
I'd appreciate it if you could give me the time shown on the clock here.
11:02
